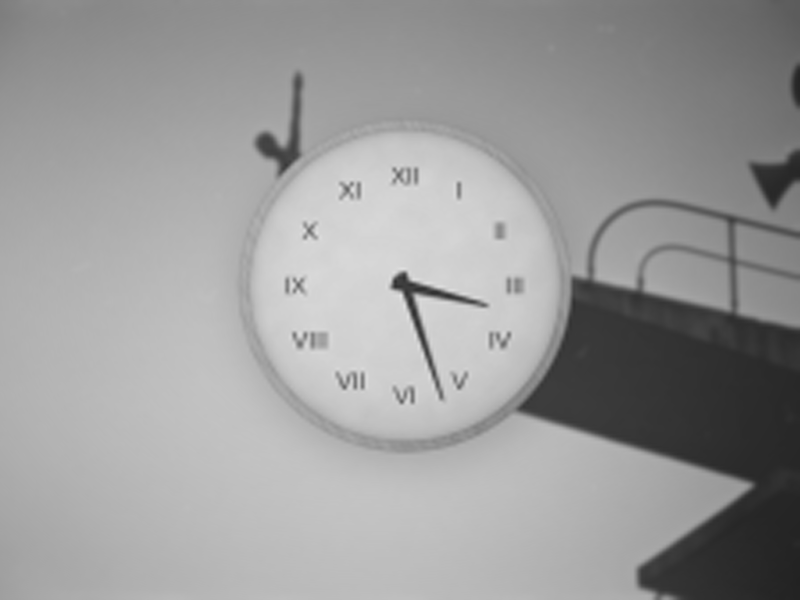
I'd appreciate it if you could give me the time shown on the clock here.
3:27
